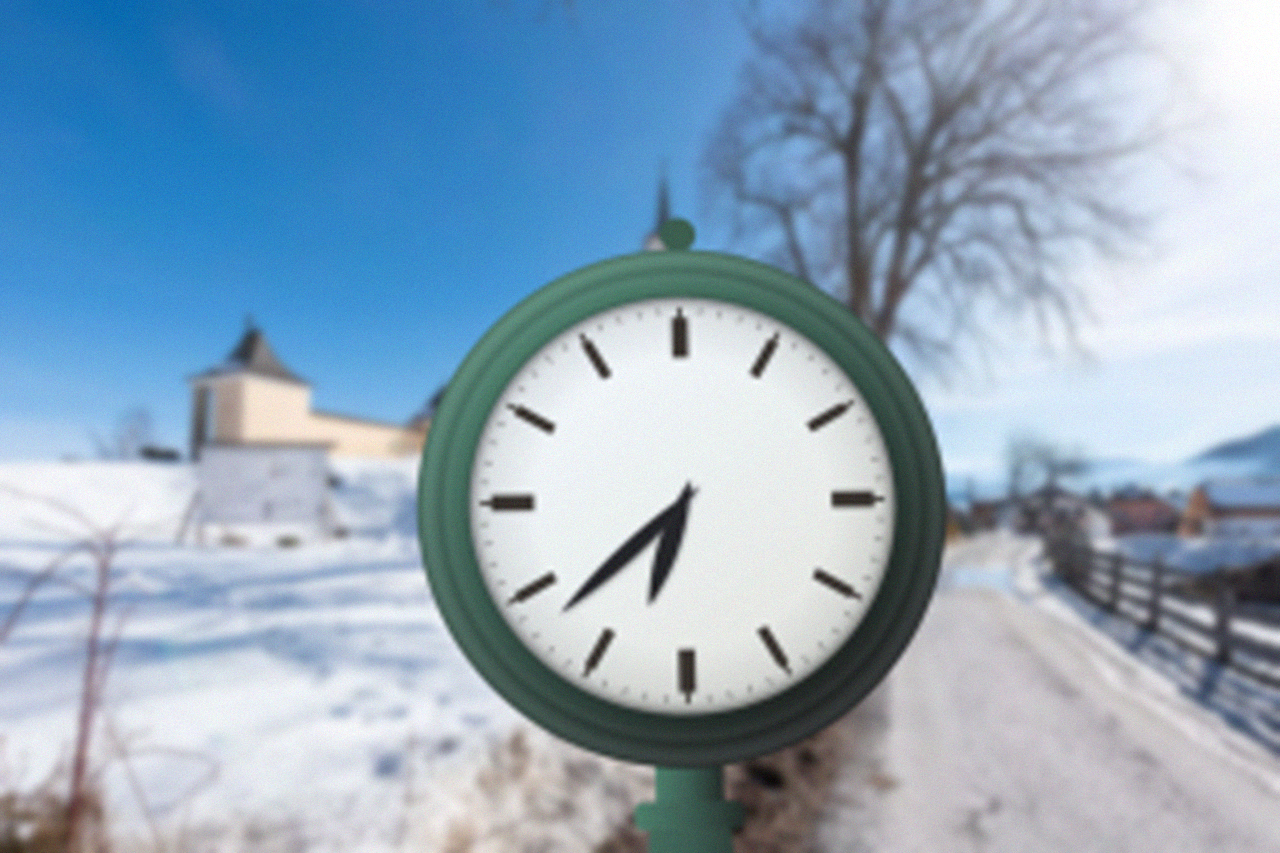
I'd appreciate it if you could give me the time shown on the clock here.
6:38
